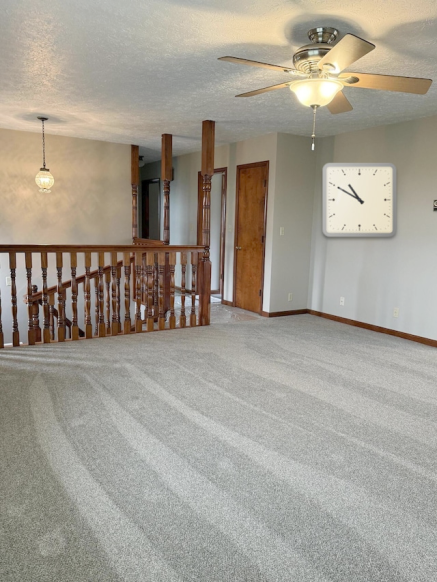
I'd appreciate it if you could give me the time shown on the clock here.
10:50
